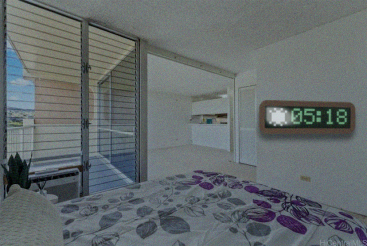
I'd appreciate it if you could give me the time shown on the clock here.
5:18
